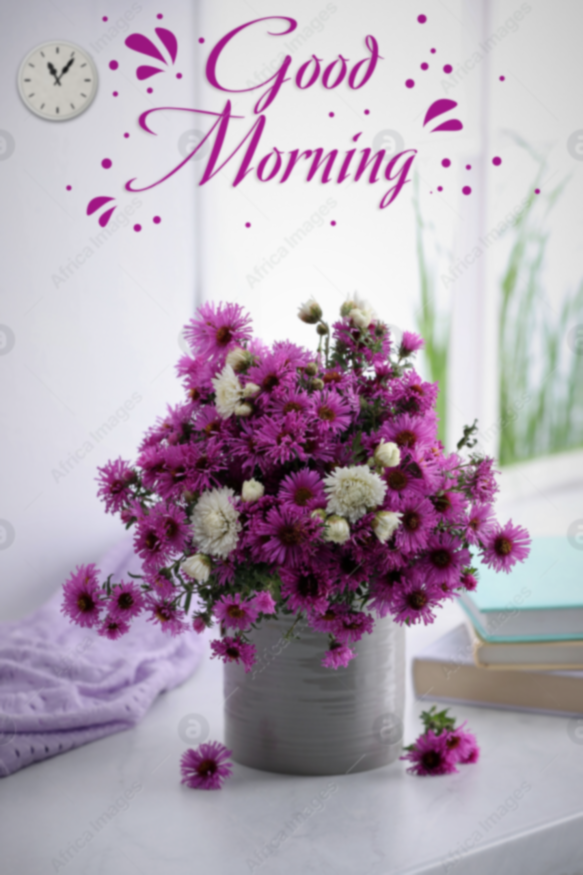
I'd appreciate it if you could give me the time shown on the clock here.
11:06
